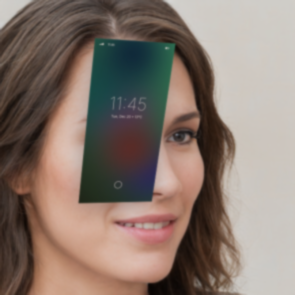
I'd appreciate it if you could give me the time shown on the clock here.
11:45
